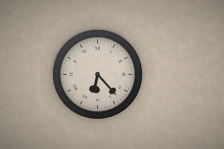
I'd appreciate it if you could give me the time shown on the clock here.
6:23
